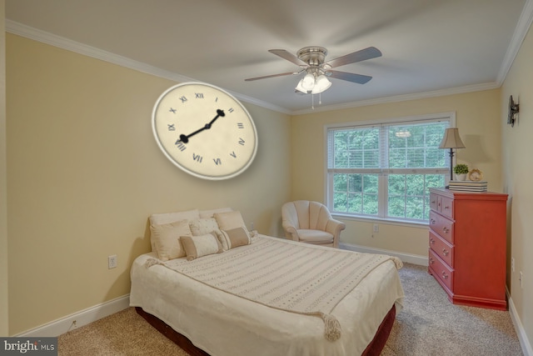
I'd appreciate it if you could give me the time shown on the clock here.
1:41
